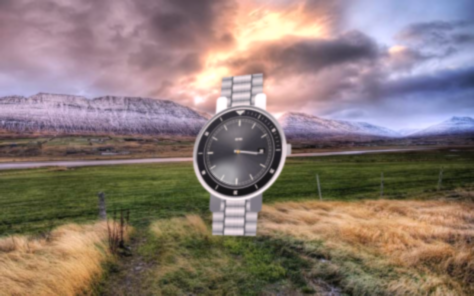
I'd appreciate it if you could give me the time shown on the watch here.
3:16
